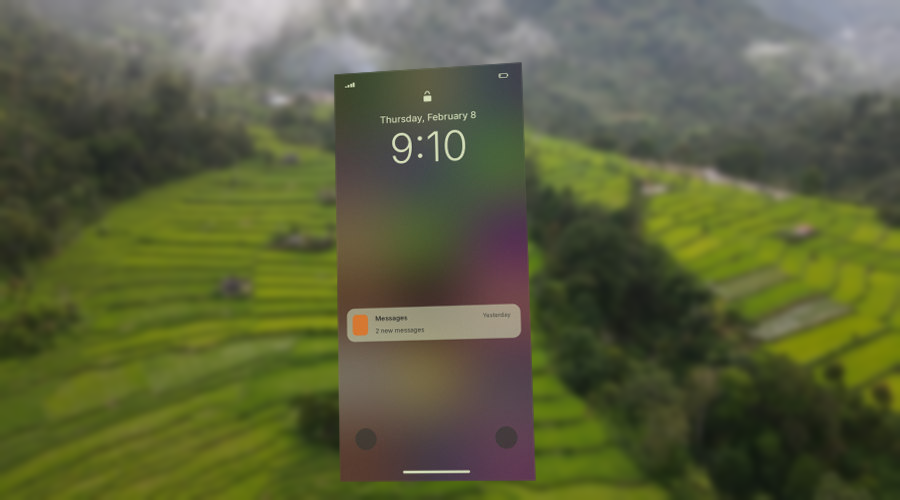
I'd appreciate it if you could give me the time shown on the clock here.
9:10
